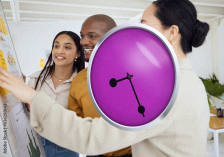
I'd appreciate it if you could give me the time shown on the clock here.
8:26
